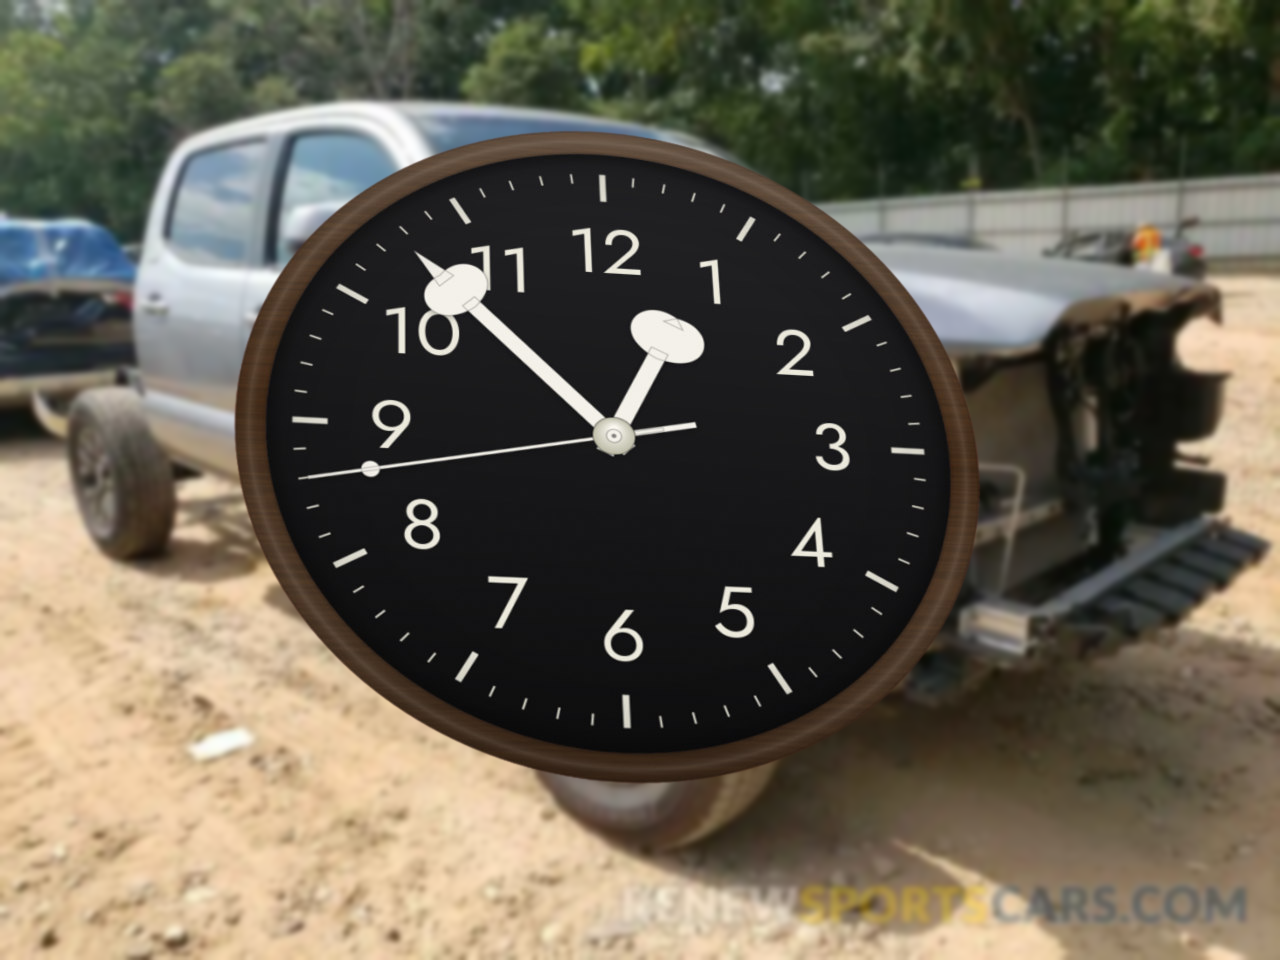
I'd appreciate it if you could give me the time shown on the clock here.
12:52:43
